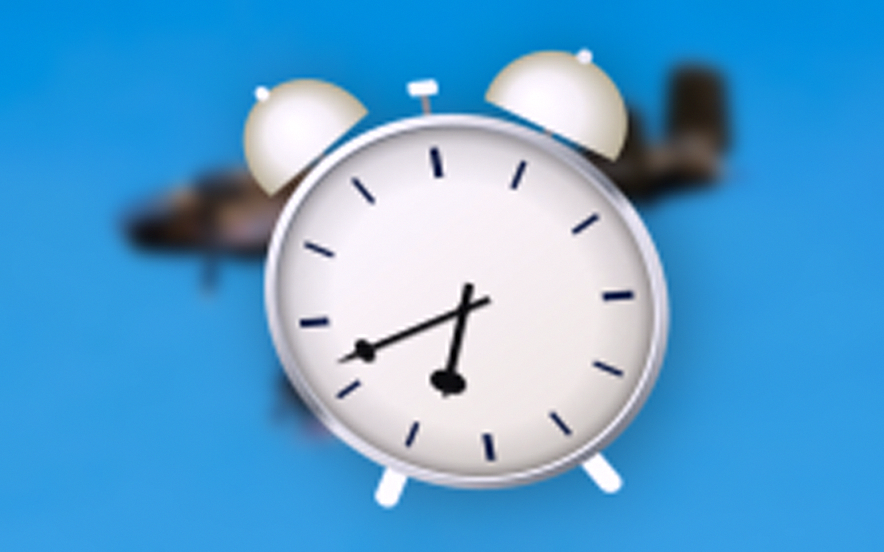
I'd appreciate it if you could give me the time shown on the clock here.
6:42
